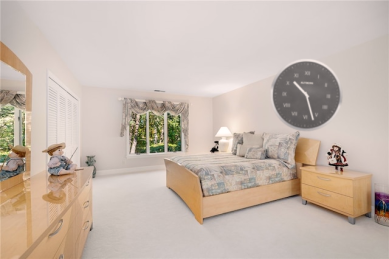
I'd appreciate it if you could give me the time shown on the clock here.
10:27
